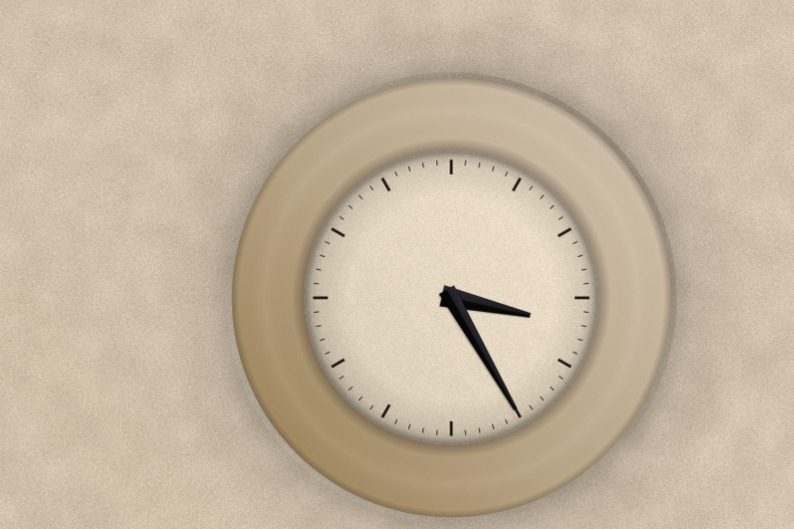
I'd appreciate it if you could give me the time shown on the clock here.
3:25
